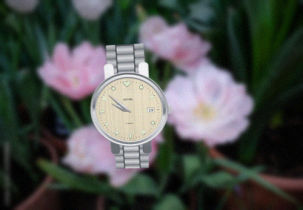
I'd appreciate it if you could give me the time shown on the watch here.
9:52
